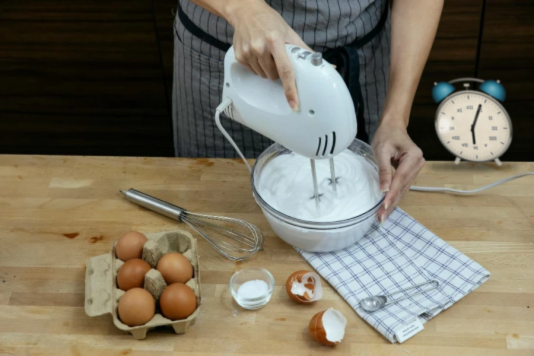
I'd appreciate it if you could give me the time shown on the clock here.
6:04
